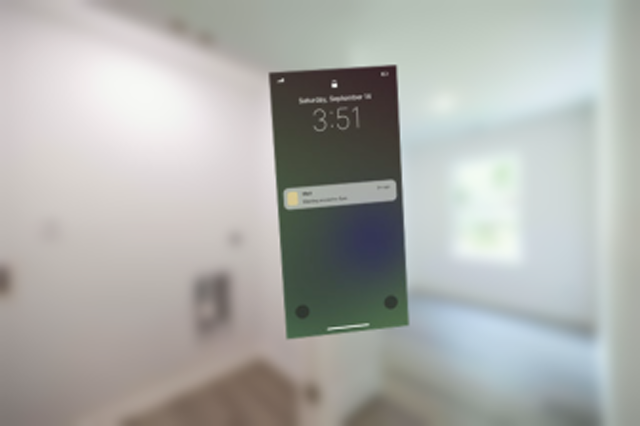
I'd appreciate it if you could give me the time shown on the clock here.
3:51
